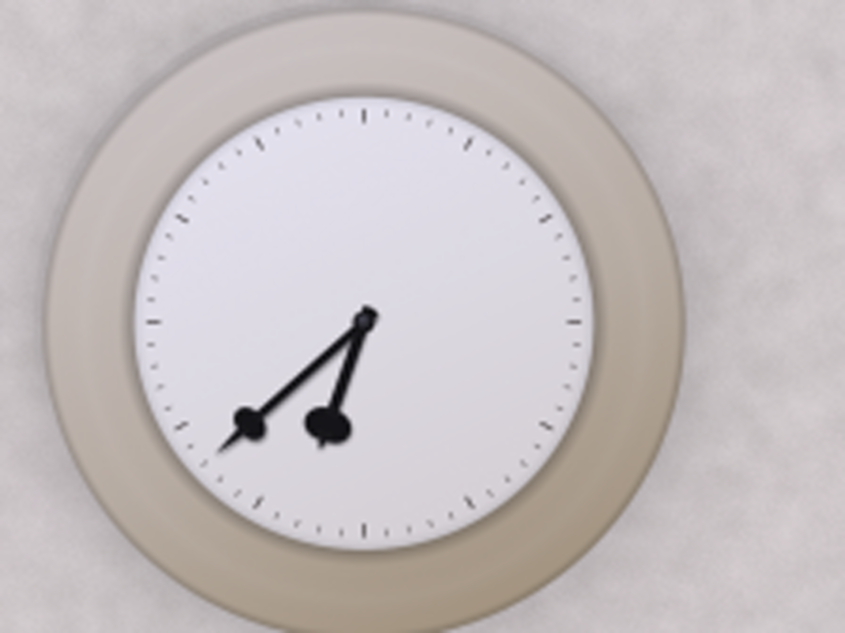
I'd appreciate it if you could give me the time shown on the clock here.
6:38
